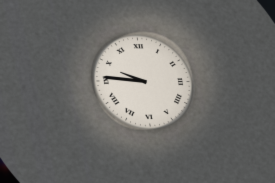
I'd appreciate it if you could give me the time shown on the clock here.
9:46
